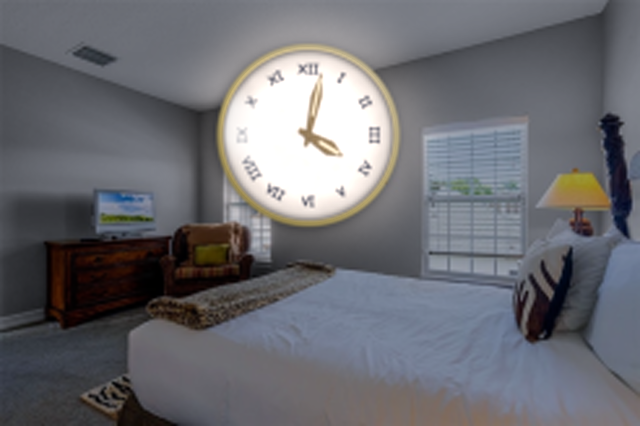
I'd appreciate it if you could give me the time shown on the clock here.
4:02
